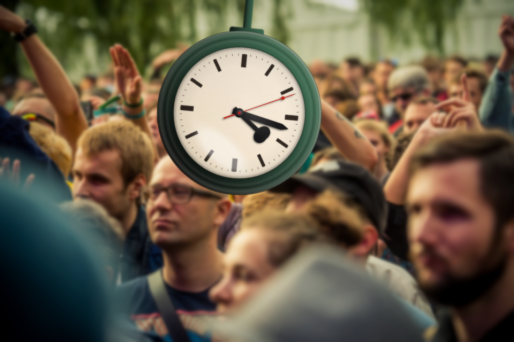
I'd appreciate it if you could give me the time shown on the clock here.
4:17:11
